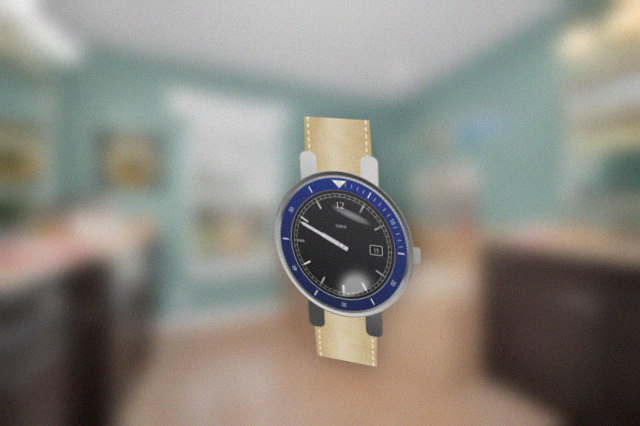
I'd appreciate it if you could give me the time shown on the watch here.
9:49
